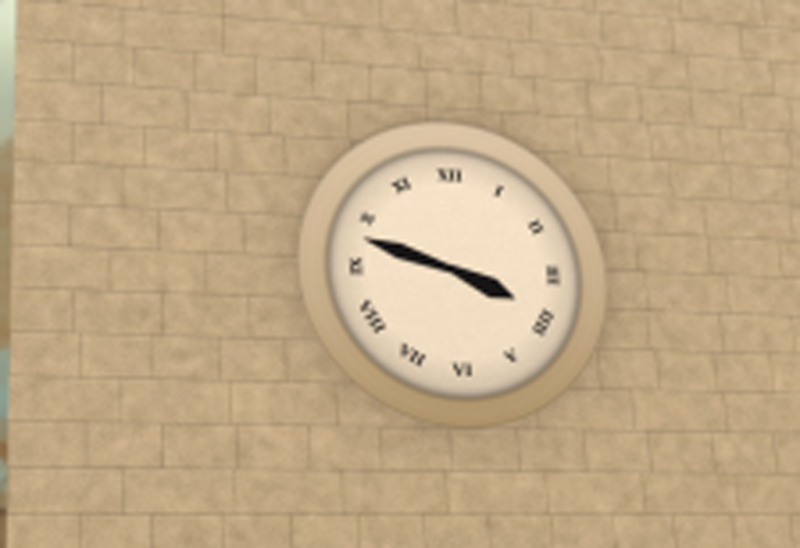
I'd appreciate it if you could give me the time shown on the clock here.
3:48
